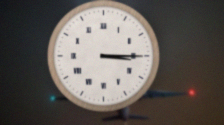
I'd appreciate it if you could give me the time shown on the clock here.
3:15
